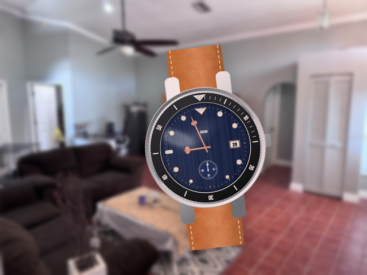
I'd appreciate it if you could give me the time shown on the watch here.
8:57
